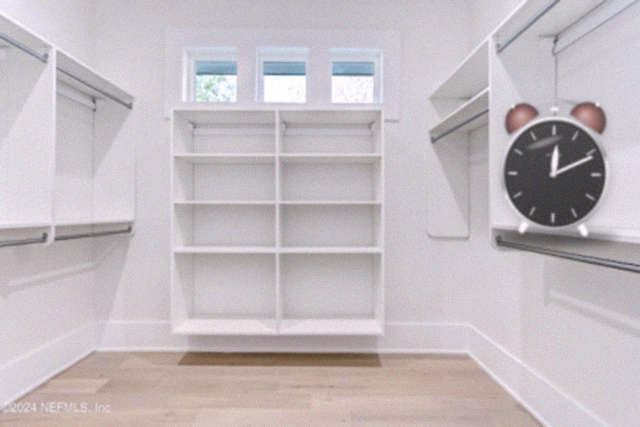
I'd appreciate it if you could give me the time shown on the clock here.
12:11
